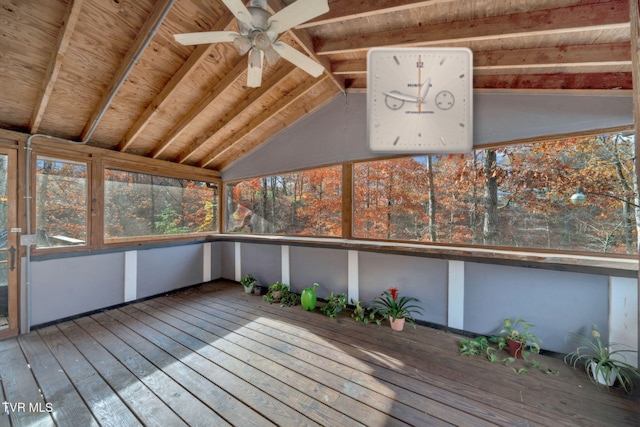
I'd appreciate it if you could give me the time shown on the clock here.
12:47
